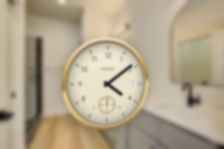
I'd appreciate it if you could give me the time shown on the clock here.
4:09
